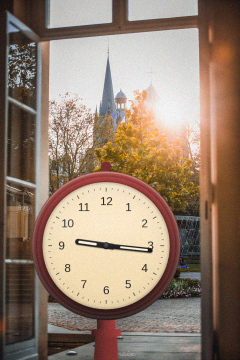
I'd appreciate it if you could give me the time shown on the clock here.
9:16
